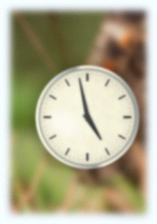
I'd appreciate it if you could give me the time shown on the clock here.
4:58
